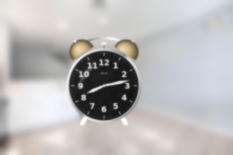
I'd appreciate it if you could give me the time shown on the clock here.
8:13
